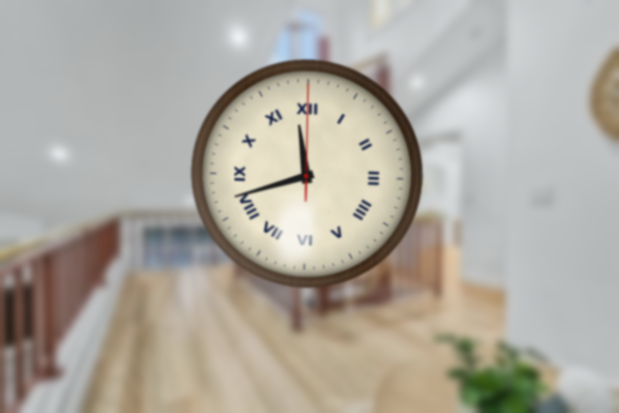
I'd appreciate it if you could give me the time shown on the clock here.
11:42:00
